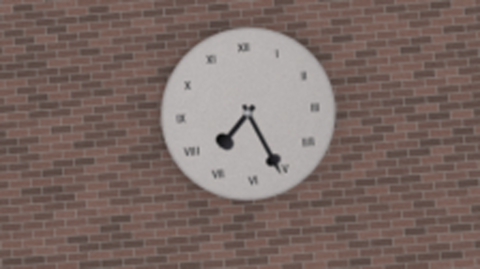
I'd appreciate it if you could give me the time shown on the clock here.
7:26
